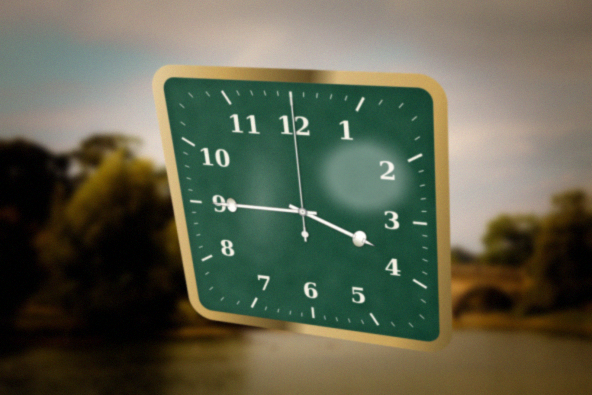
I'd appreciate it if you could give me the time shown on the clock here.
3:45:00
